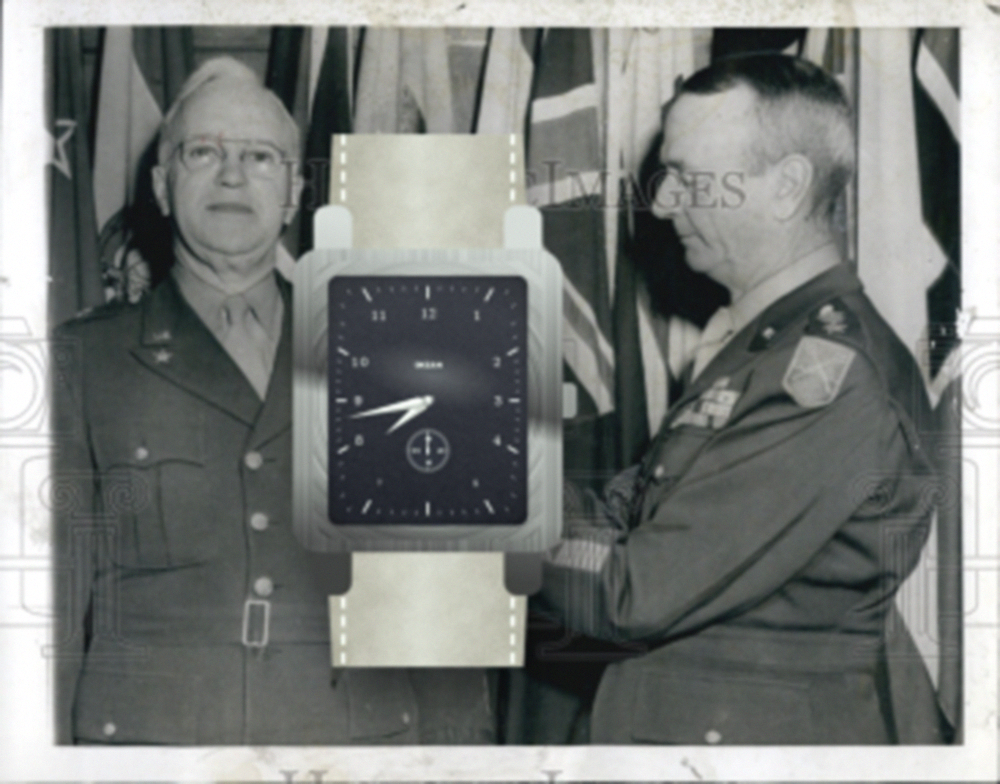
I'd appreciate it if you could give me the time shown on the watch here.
7:43
